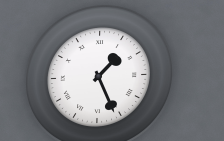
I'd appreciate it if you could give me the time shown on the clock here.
1:26
